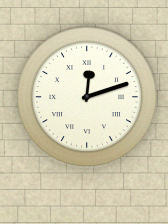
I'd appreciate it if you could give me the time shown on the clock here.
12:12
